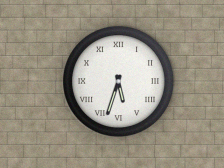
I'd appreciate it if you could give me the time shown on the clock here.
5:33
